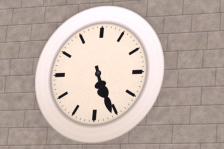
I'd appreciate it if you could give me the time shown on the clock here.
5:26
